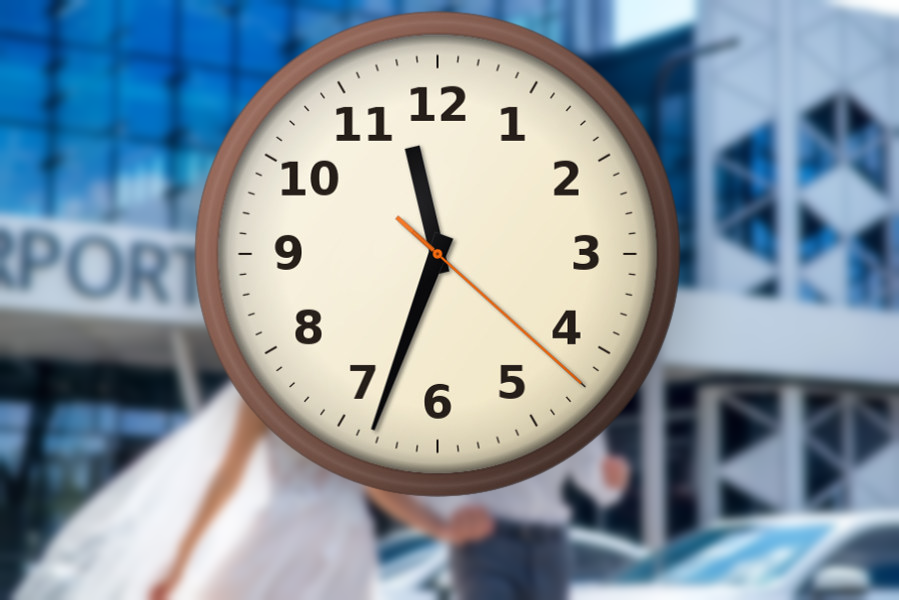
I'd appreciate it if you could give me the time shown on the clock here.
11:33:22
